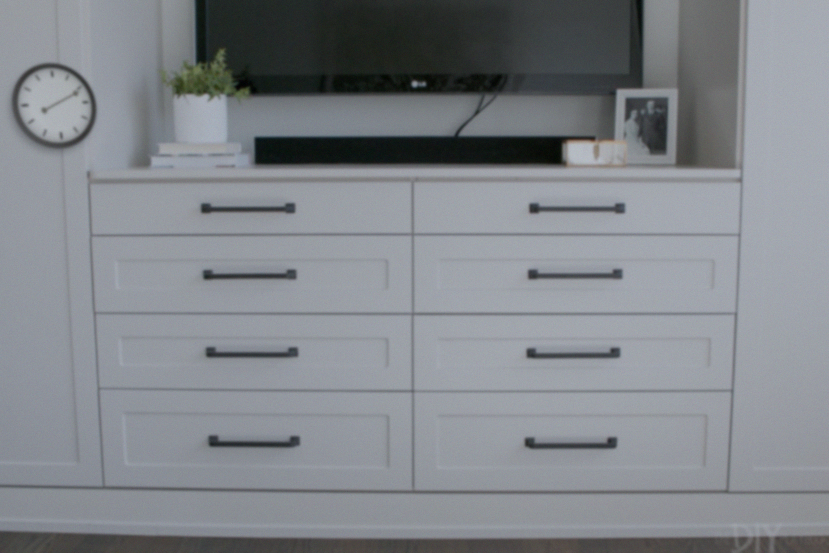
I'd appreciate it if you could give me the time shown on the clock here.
8:11
